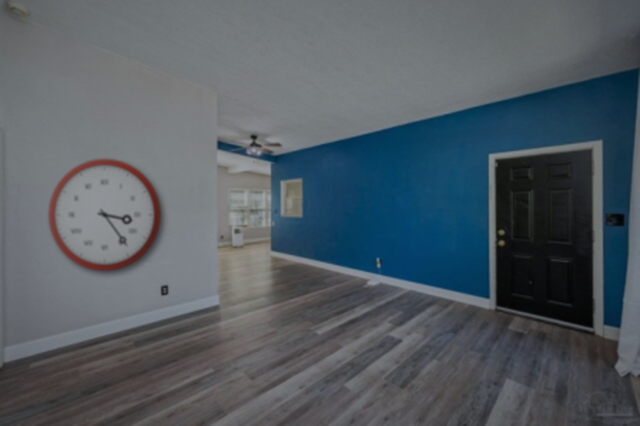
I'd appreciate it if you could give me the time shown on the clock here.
3:24
